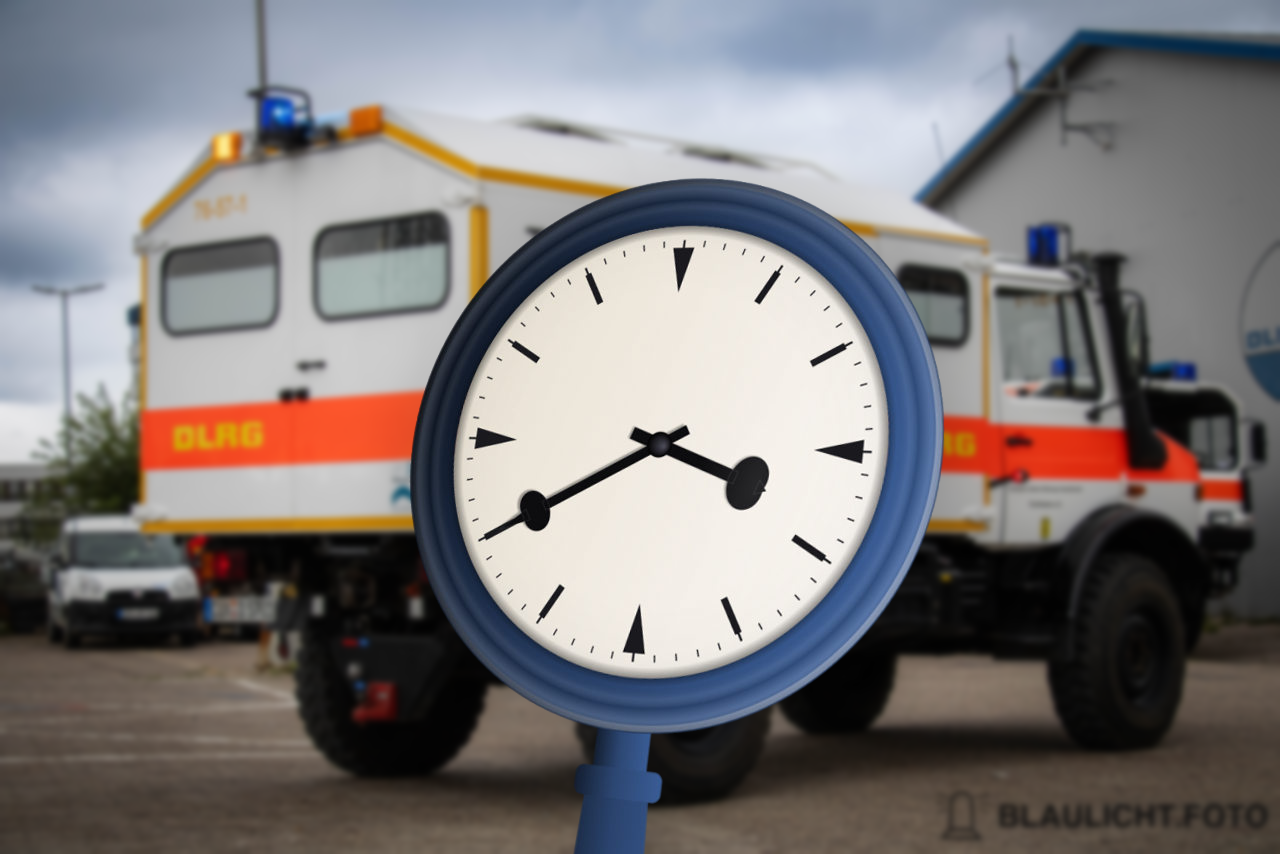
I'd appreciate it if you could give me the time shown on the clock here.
3:40
